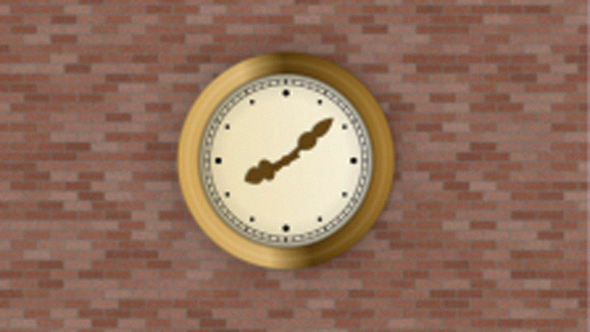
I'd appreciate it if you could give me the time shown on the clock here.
8:08
